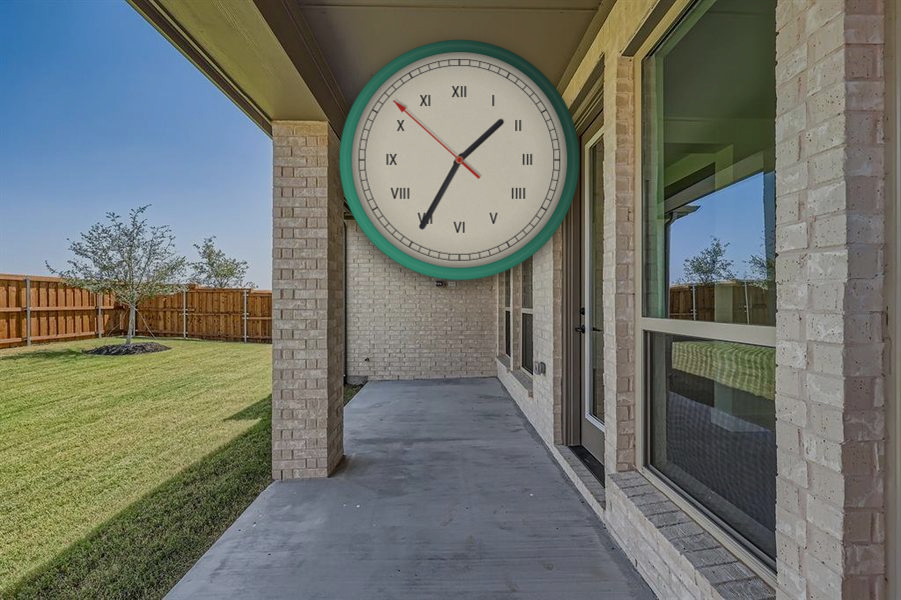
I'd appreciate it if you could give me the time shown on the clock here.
1:34:52
